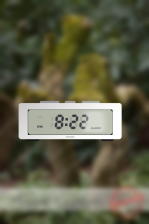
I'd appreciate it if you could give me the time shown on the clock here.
8:22
